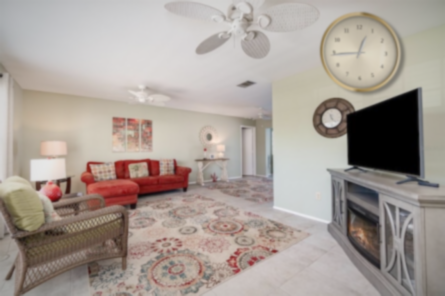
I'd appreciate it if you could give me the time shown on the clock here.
12:44
